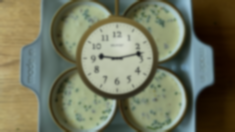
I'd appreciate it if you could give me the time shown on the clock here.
9:13
